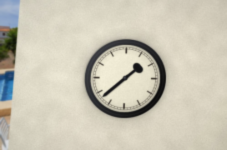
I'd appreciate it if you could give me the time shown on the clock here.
1:38
